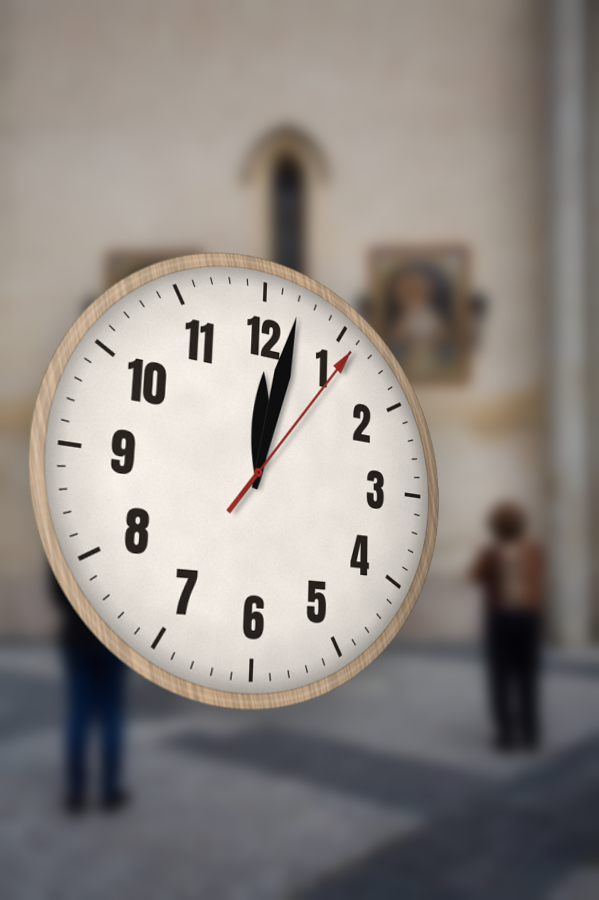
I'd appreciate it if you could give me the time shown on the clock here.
12:02:06
